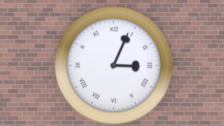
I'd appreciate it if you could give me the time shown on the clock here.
3:04
